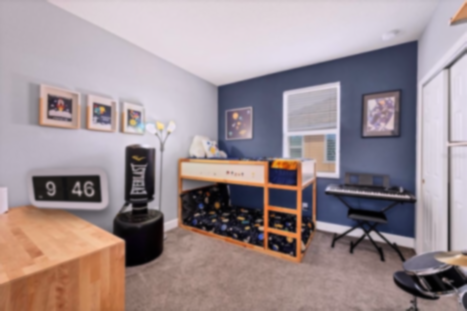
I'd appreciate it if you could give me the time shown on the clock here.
9:46
